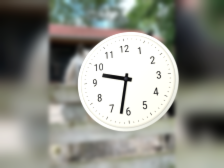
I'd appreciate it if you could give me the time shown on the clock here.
9:32
